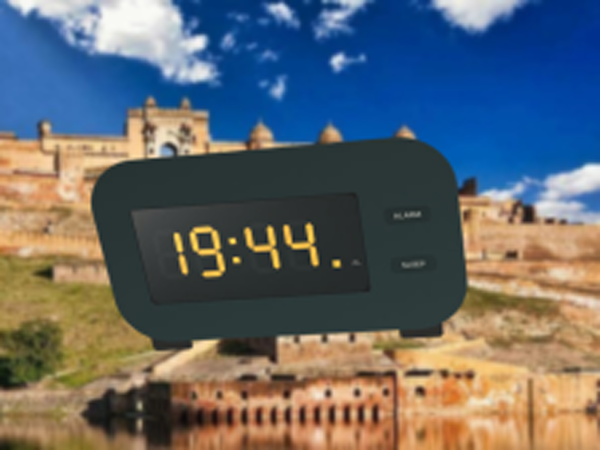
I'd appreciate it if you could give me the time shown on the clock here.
19:44
